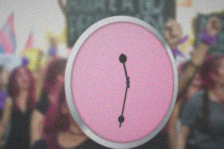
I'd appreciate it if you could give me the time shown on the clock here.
11:32
